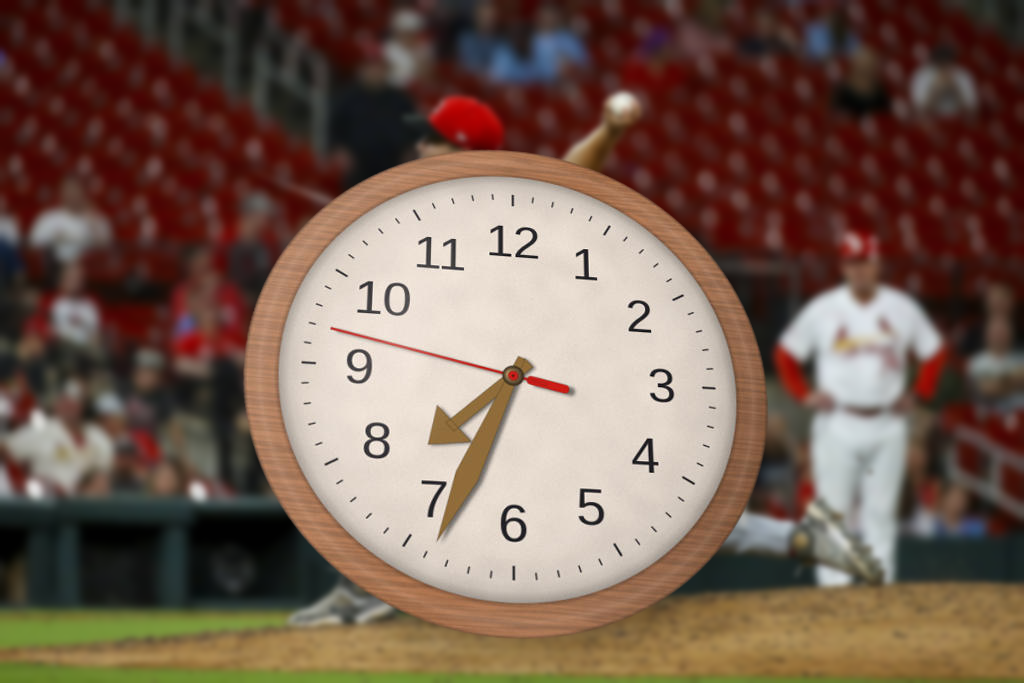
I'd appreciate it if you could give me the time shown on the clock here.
7:33:47
